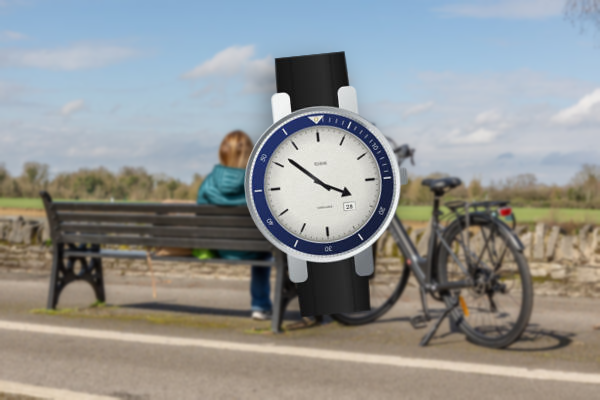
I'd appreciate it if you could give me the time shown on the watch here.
3:52
